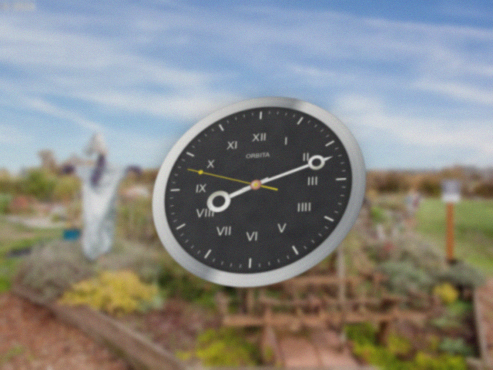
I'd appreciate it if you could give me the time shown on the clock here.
8:11:48
